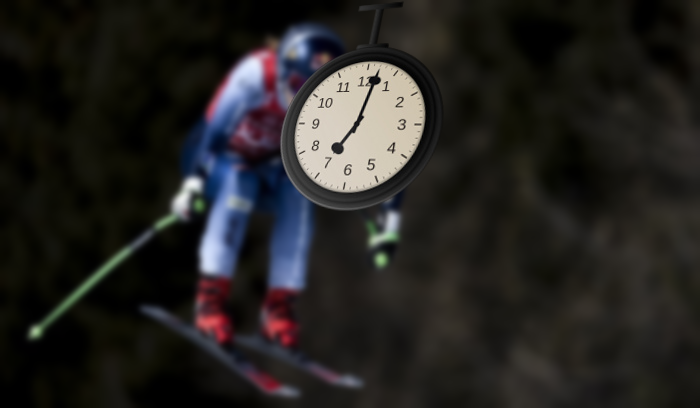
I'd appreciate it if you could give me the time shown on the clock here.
7:02
